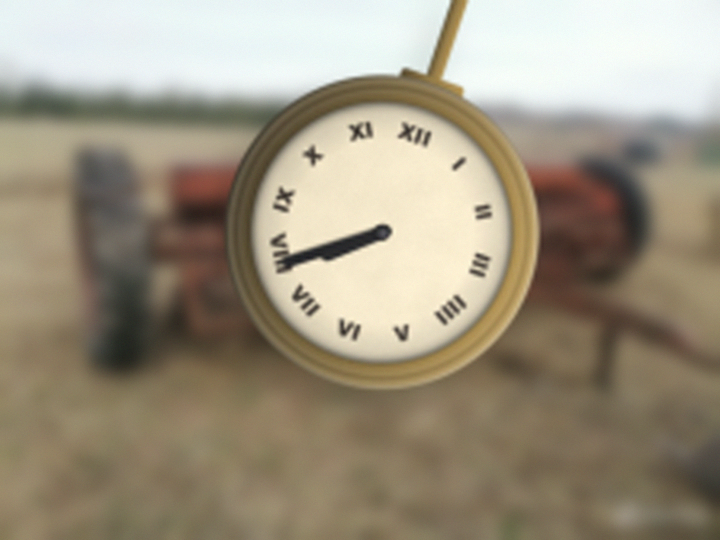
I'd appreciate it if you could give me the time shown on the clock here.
7:39
